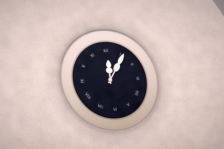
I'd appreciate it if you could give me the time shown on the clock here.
12:06
